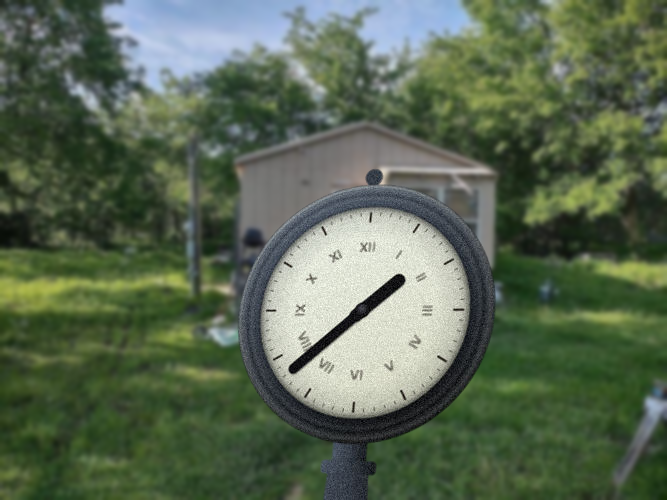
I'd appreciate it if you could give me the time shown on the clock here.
1:38
